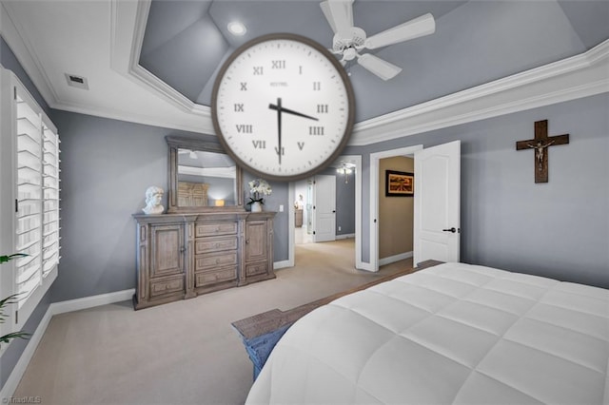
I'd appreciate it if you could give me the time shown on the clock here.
3:30
